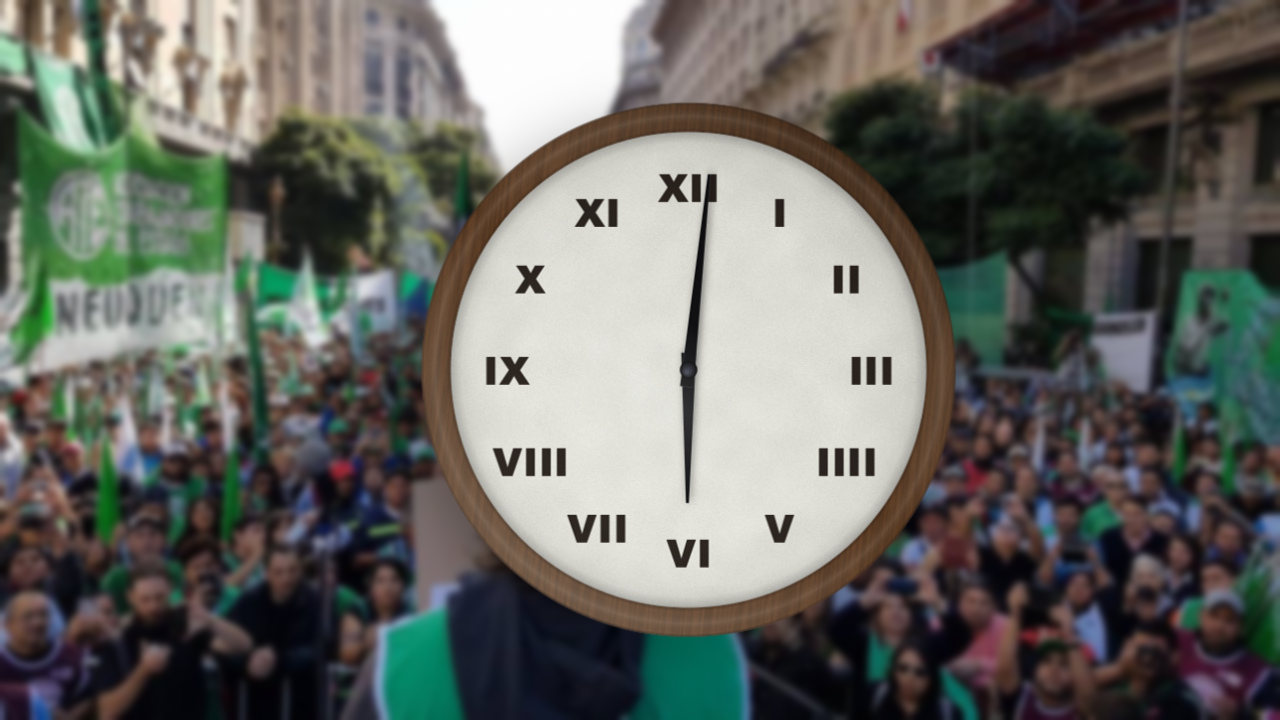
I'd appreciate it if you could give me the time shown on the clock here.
6:01
